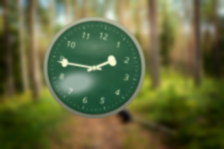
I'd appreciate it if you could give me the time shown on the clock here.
1:44
